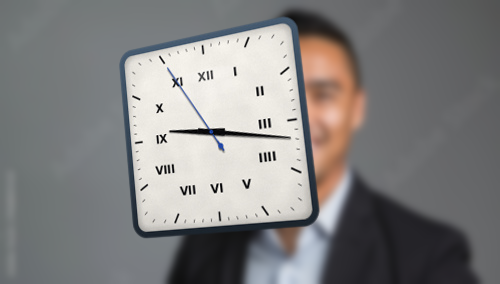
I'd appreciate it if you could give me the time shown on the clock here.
9:16:55
